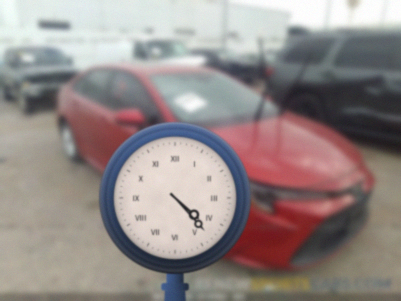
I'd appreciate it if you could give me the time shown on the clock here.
4:23
